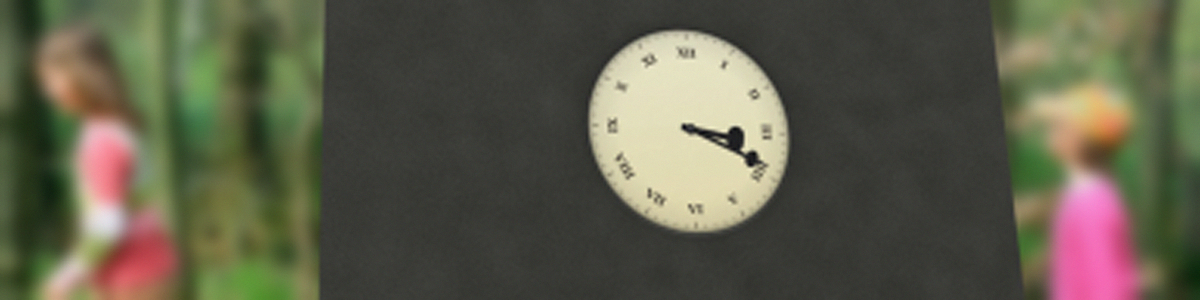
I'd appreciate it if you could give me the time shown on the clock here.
3:19
